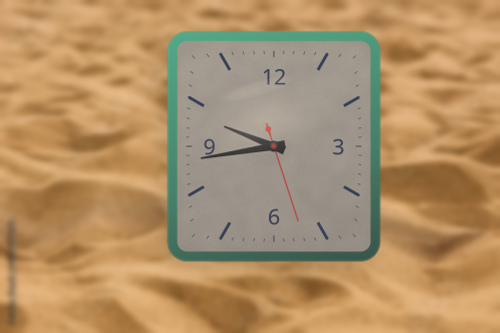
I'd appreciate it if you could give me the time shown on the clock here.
9:43:27
